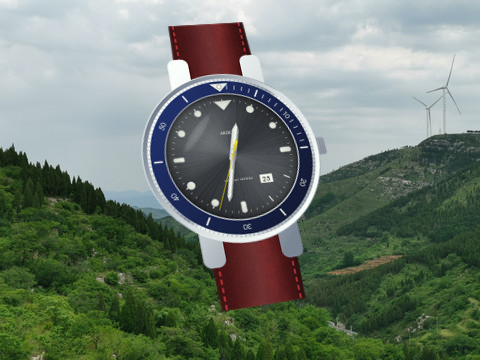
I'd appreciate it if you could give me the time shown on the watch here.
12:32:34
